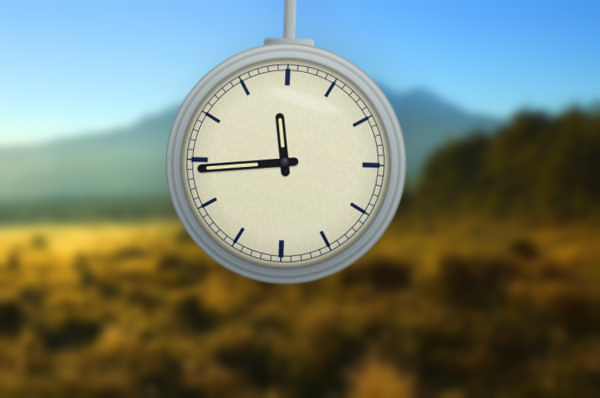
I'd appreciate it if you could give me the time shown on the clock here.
11:44
